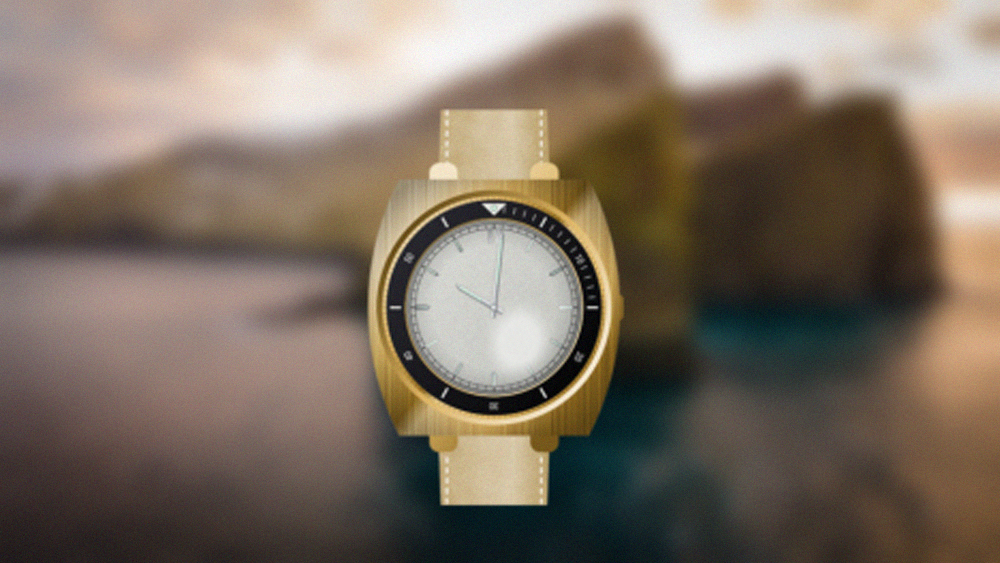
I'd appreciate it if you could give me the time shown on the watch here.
10:01
